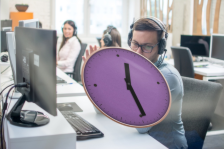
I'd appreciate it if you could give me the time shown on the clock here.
12:29
